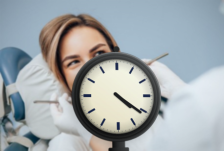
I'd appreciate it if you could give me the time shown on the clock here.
4:21
